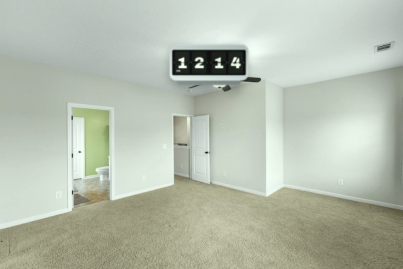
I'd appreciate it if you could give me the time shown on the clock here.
12:14
